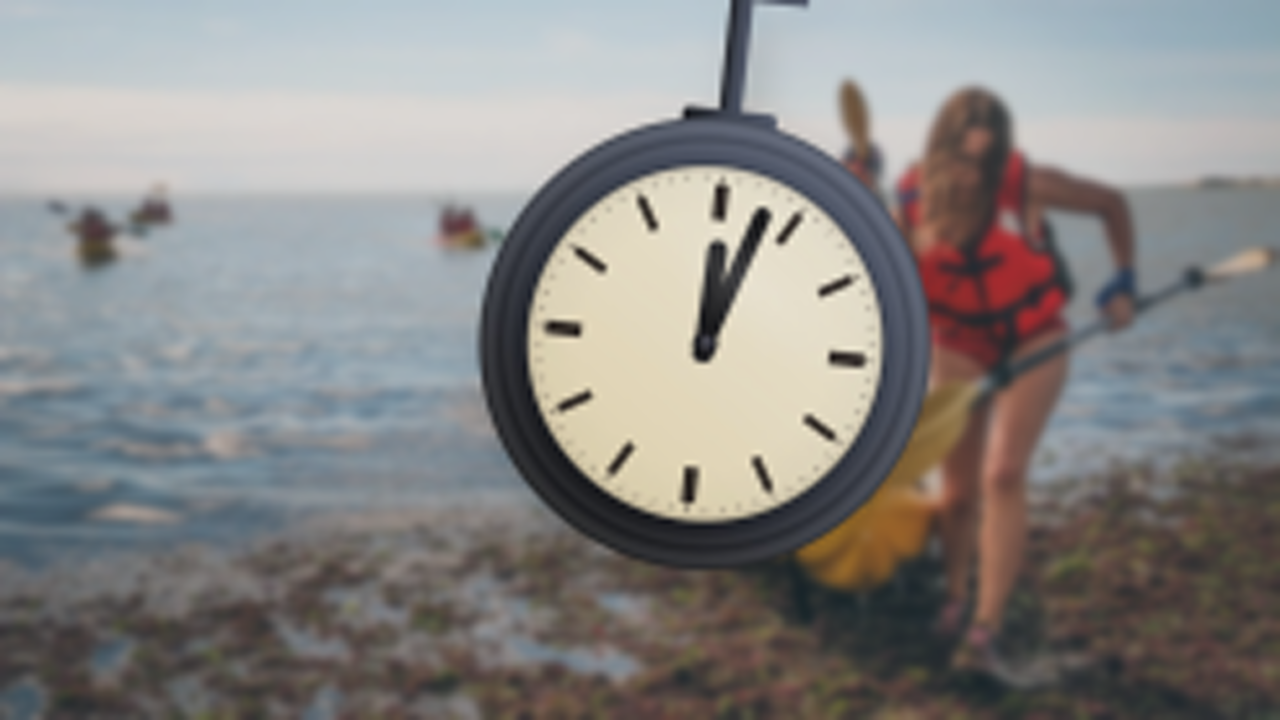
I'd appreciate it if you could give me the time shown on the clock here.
12:03
